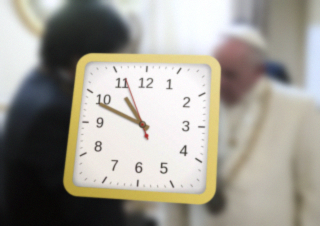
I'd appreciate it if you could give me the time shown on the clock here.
10:48:56
